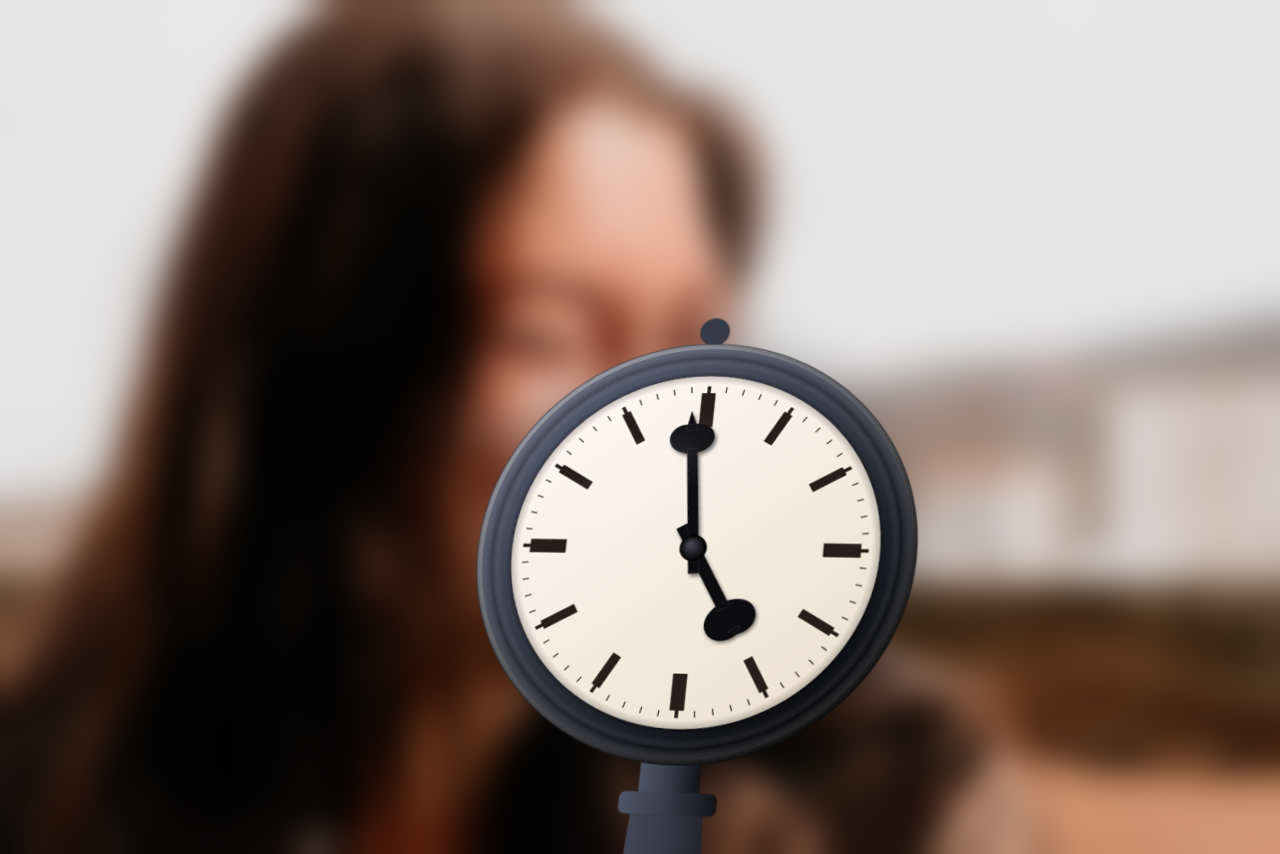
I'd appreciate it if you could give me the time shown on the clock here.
4:59
